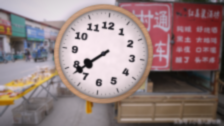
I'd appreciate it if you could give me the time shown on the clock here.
7:38
